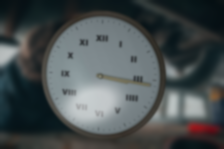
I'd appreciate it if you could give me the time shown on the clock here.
3:16
